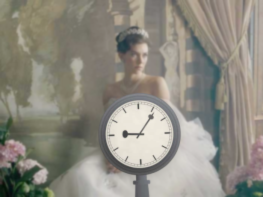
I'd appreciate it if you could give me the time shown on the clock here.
9:06
